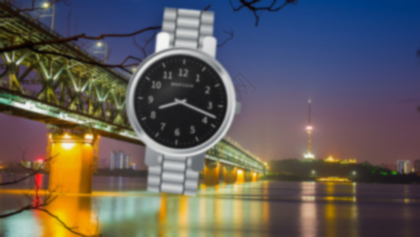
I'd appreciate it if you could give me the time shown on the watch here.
8:18
